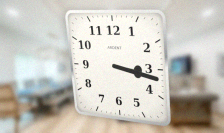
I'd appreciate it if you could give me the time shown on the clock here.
3:17
